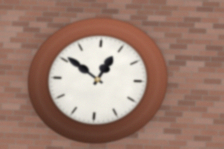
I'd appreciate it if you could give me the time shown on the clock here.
12:51
